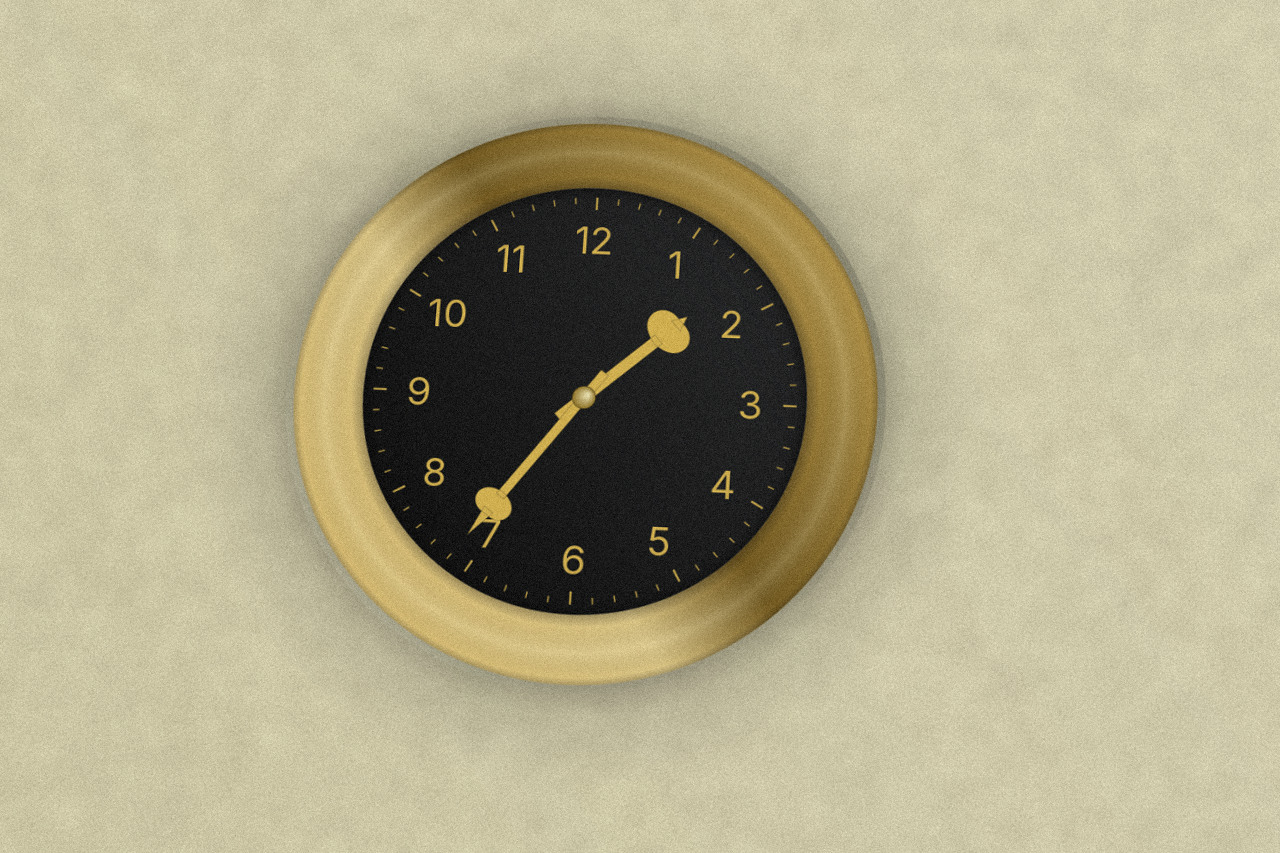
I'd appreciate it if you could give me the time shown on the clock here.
1:36
